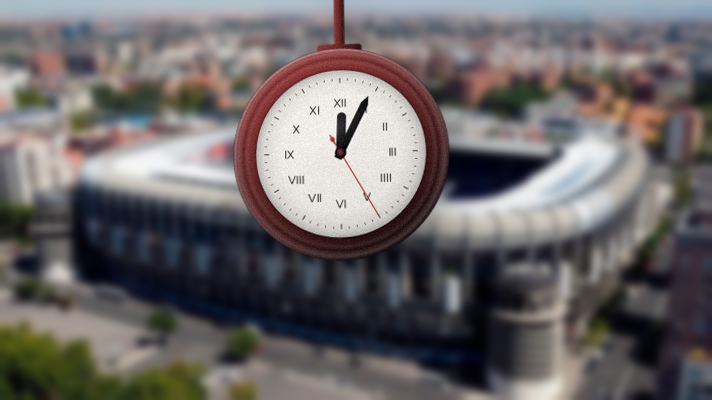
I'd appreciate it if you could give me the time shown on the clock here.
12:04:25
